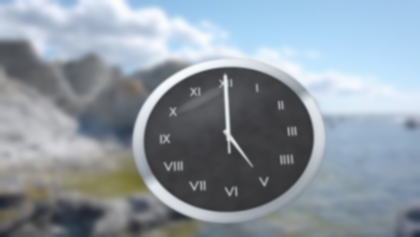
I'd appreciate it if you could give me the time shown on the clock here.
5:00:00
